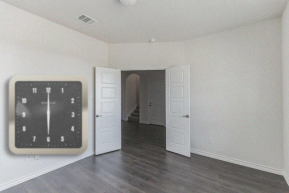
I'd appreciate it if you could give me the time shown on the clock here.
6:00
